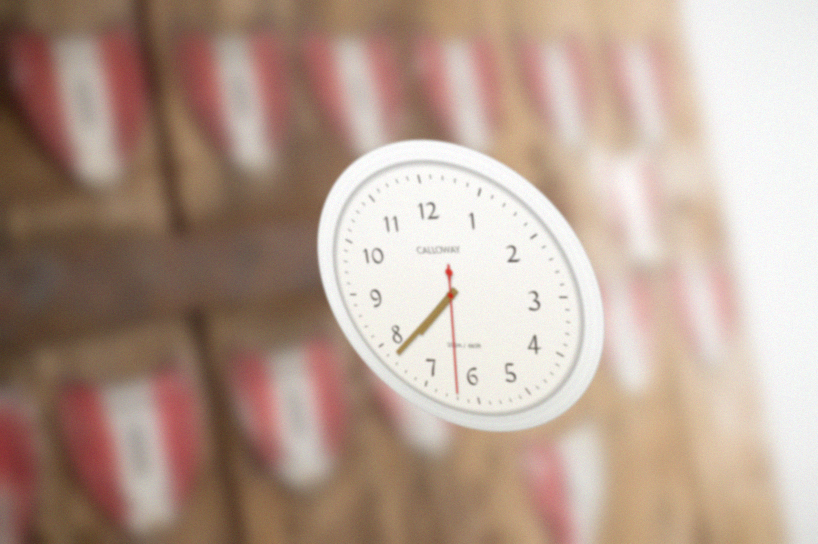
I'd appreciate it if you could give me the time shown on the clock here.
7:38:32
